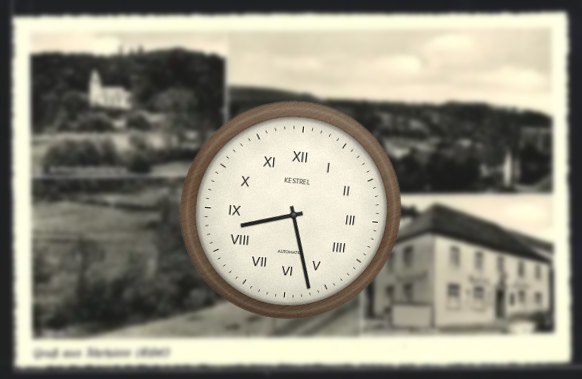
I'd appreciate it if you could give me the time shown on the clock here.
8:27
